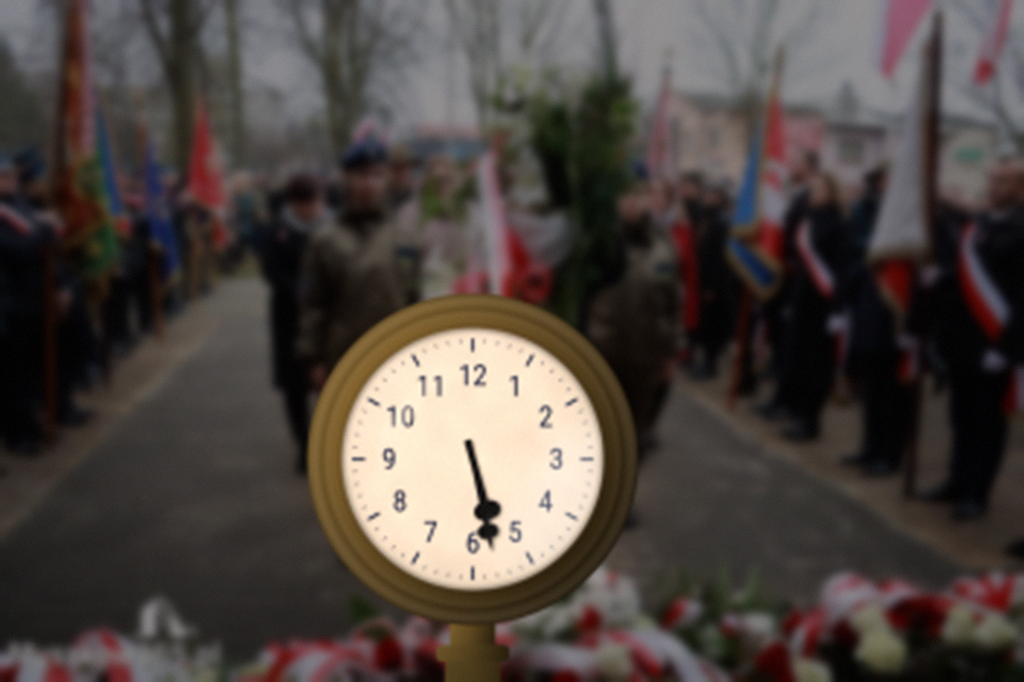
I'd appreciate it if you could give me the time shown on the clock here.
5:28
